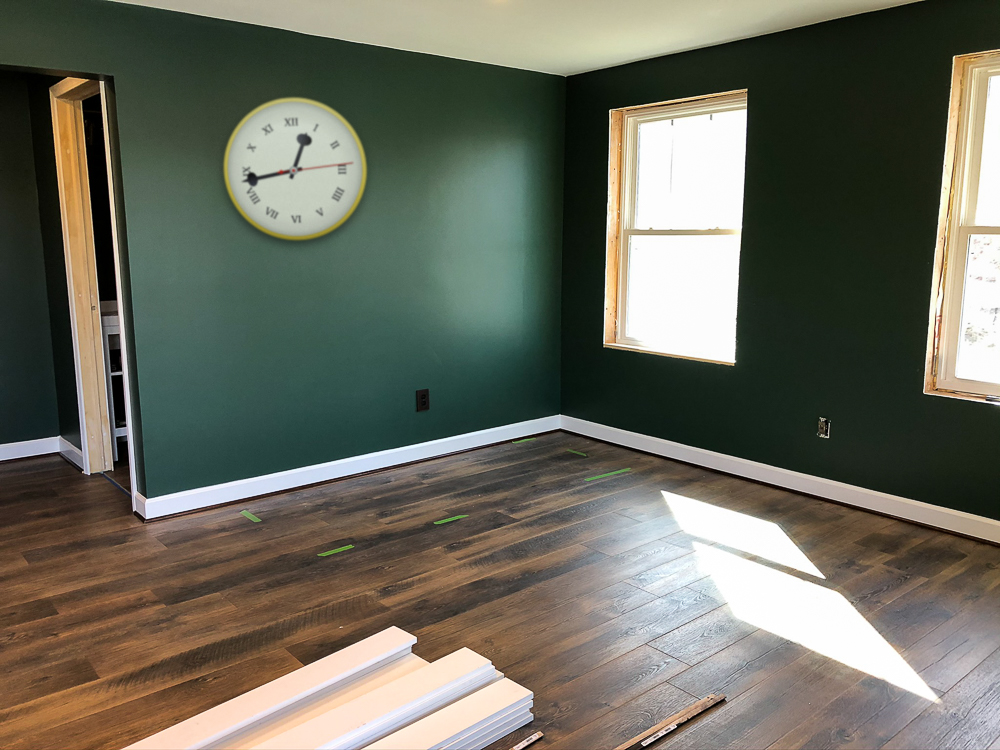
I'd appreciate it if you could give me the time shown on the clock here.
12:43:14
